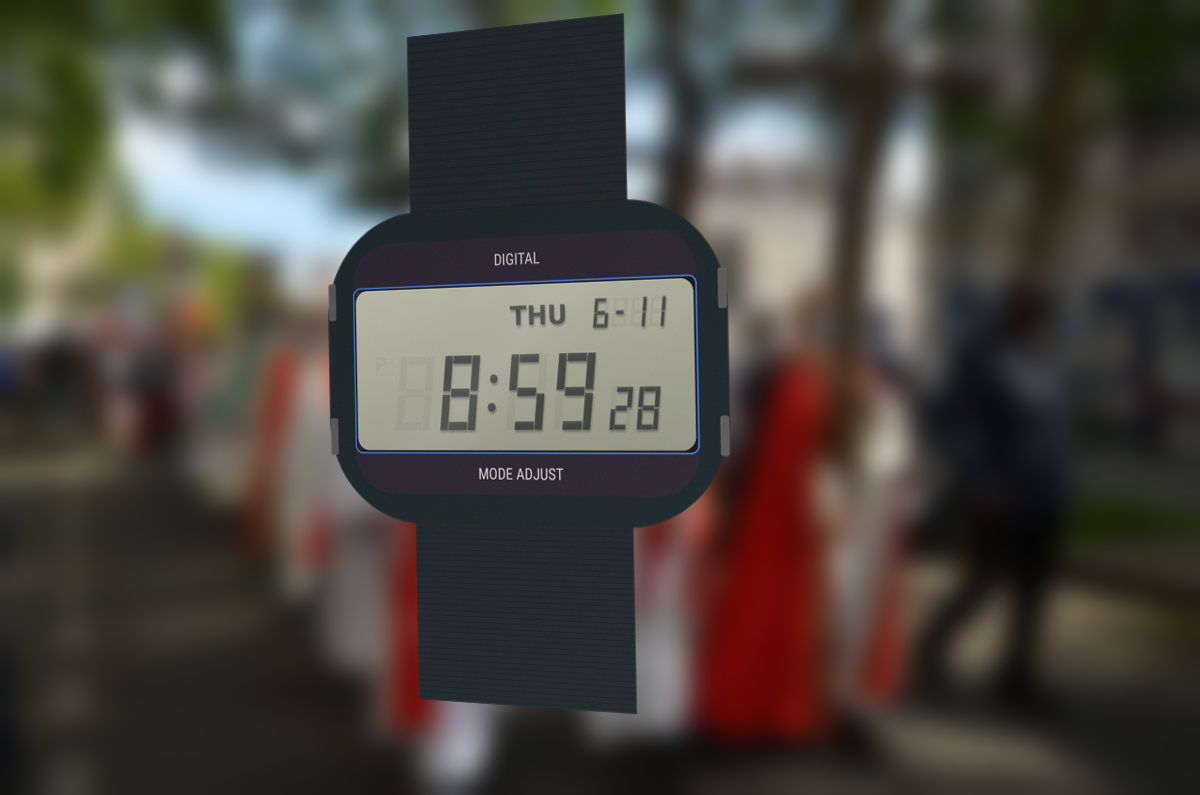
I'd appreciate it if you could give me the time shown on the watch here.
8:59:28
